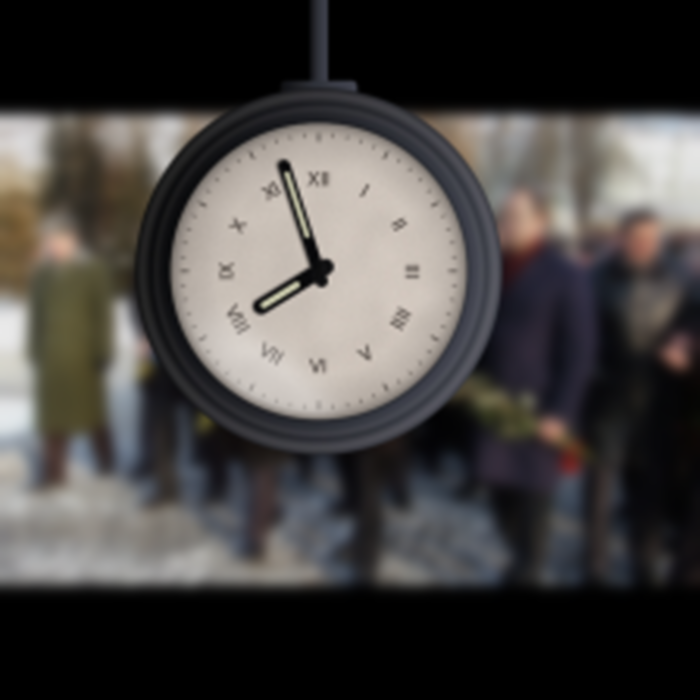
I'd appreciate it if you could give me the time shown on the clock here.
7:57
